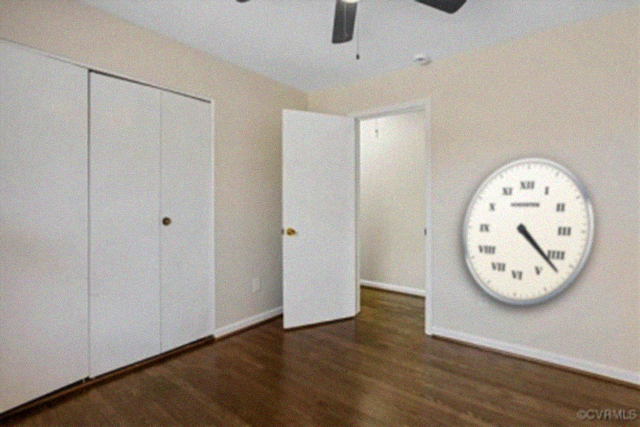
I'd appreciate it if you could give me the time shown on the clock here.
4:22
